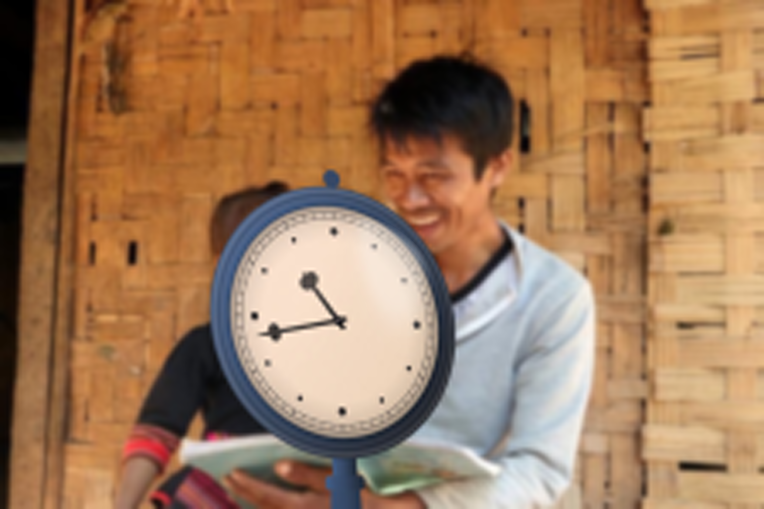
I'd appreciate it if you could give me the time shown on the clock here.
10:43
